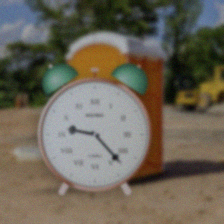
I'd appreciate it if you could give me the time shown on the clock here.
9:23
